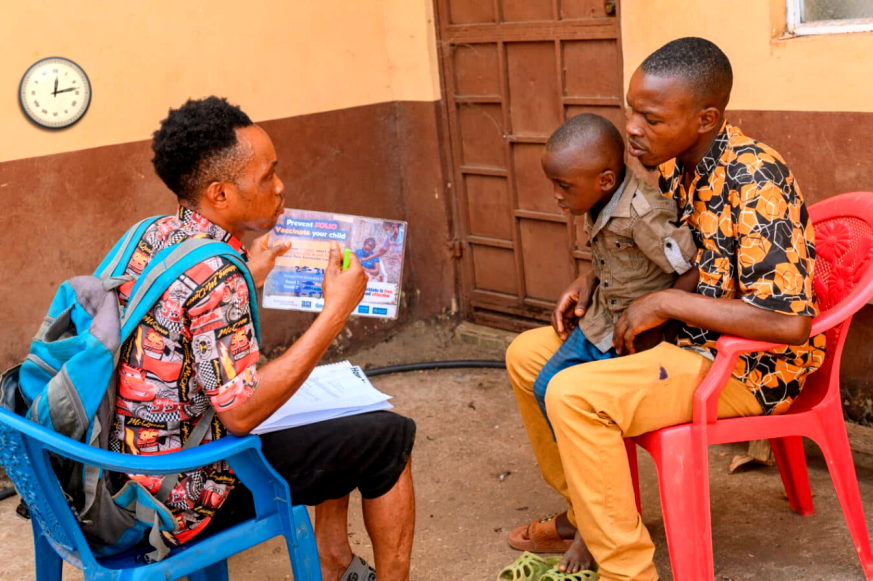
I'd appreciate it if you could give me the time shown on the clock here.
12:13
